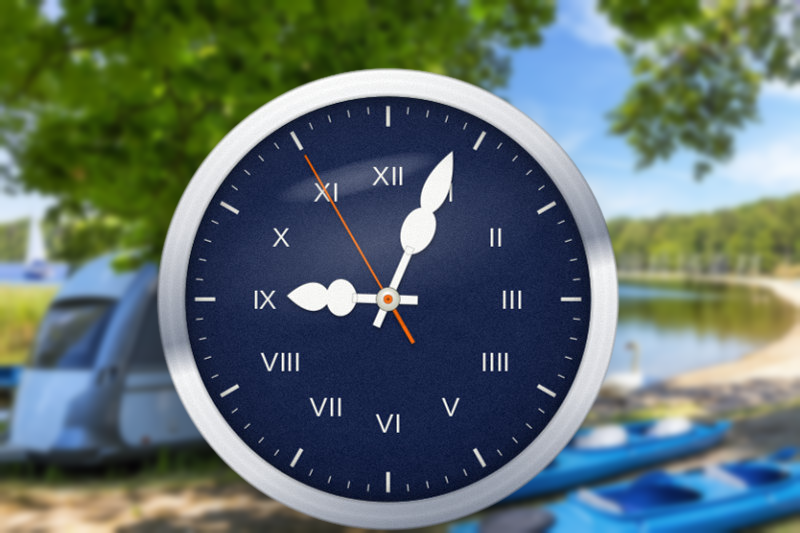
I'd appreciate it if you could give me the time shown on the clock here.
9:03:55
